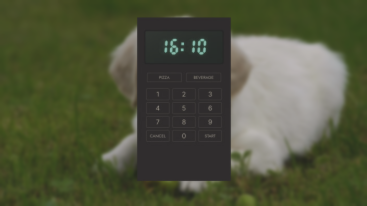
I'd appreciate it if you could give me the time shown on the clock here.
16:10
